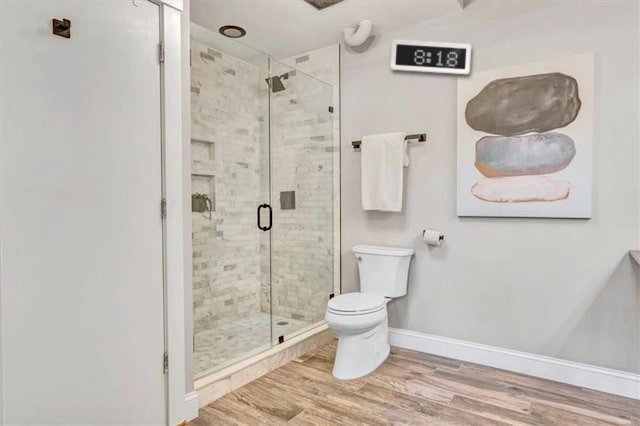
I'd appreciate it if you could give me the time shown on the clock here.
8:18
